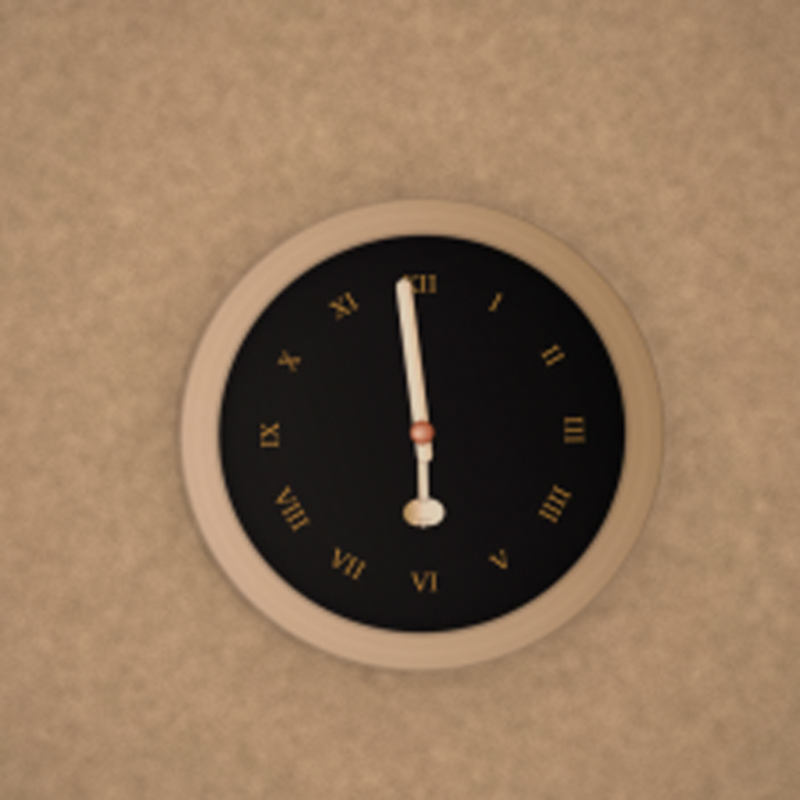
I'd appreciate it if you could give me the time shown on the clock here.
5:59
